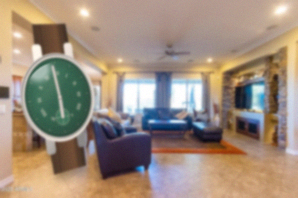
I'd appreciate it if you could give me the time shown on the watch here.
5:59
